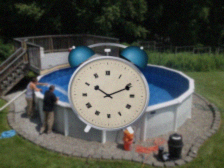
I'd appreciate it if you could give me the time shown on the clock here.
10:11
